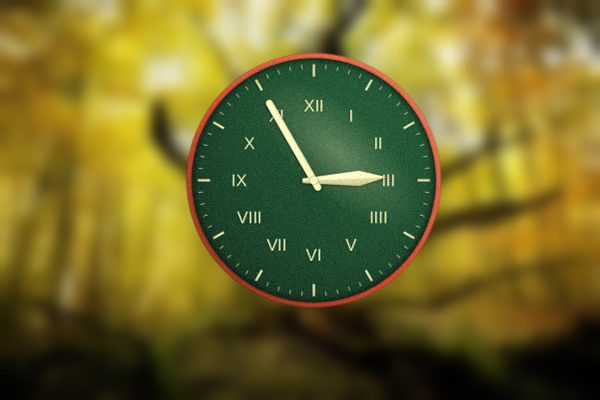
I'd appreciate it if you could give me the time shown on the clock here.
2:55
